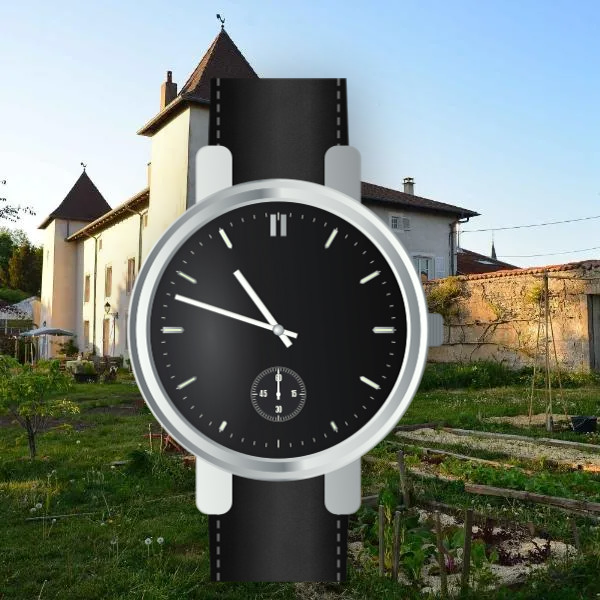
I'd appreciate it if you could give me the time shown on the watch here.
10:48
